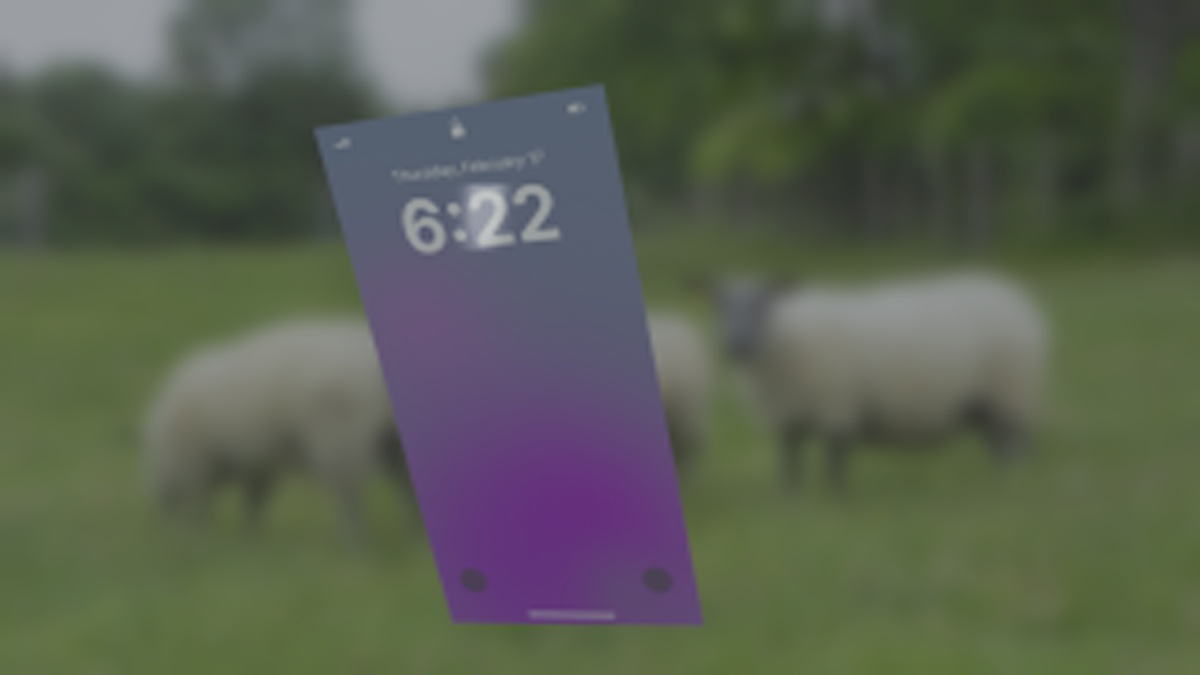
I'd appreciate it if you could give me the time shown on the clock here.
6:22
